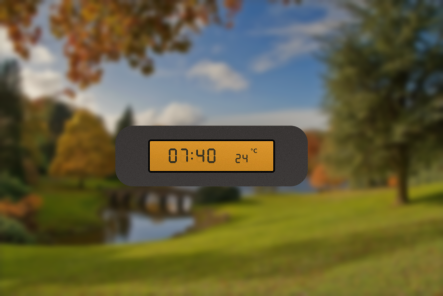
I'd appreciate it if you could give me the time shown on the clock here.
7:40
